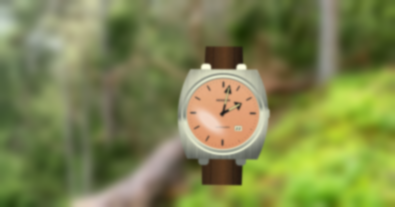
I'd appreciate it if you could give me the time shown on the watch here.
2:02
